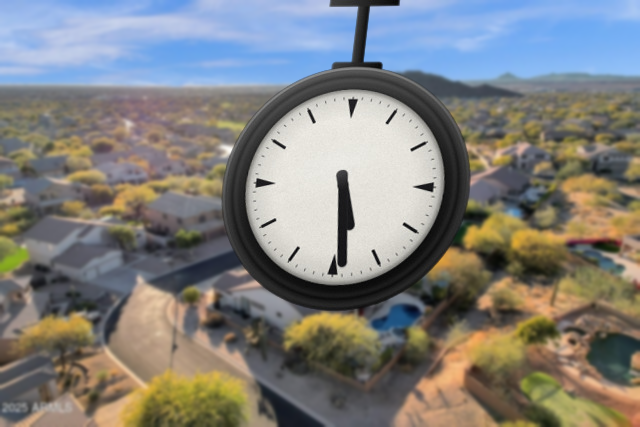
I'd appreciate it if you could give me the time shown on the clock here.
5:29
